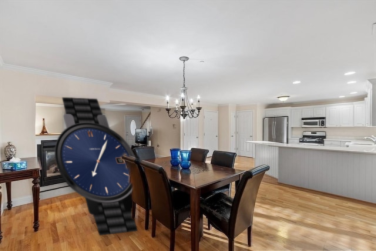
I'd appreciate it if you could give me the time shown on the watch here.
7:06
